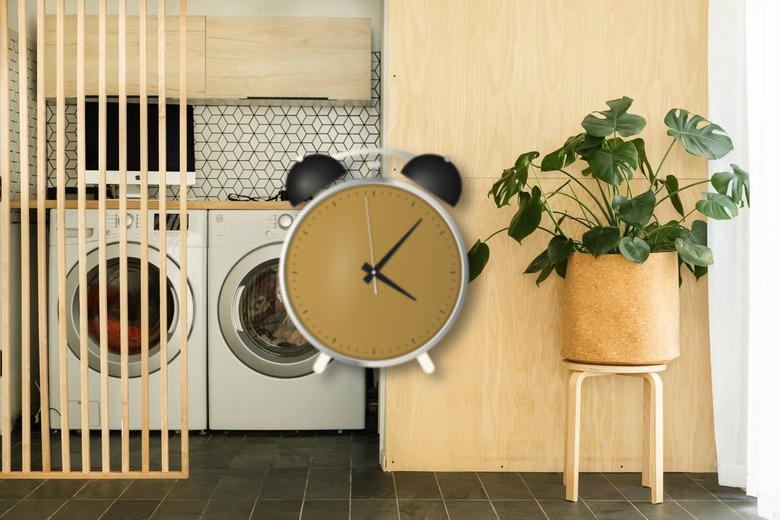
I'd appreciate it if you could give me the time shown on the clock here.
4:06:59
